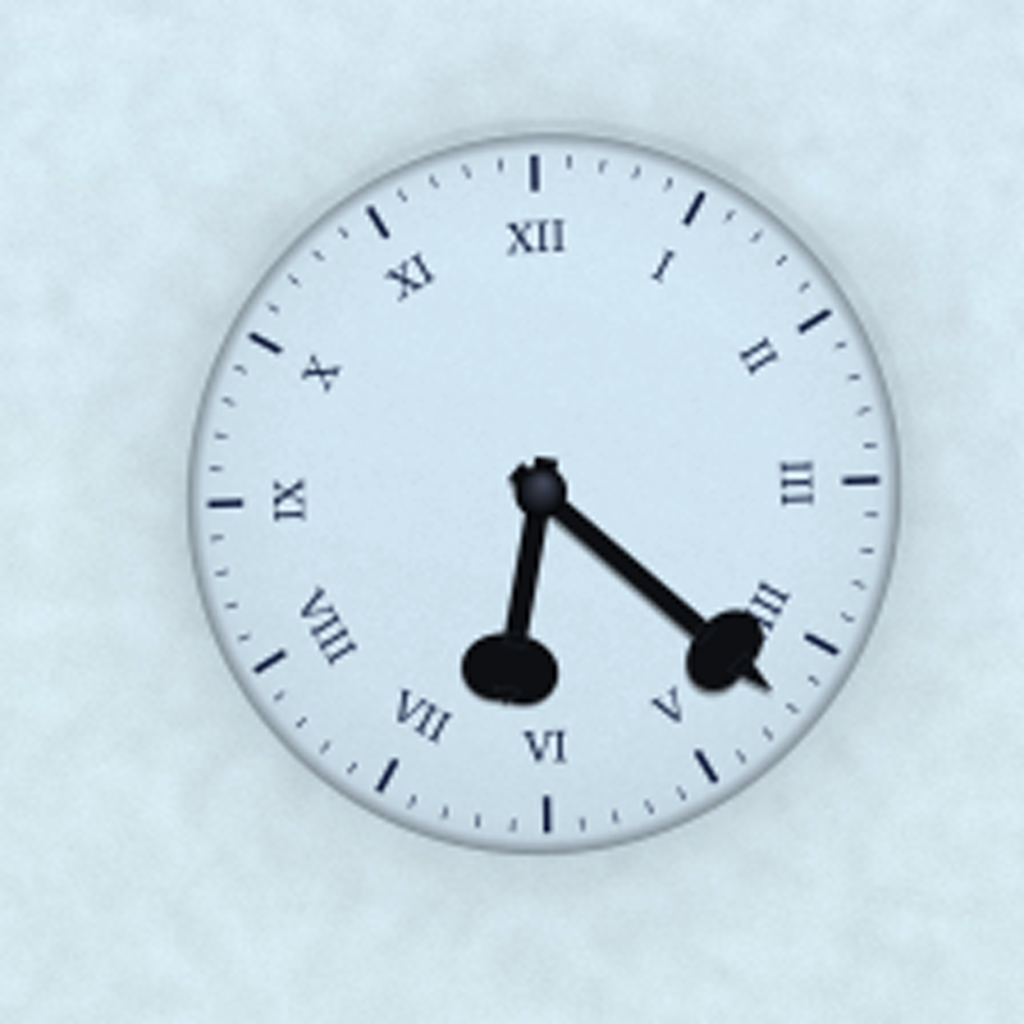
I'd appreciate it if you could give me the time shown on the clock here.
6:22
